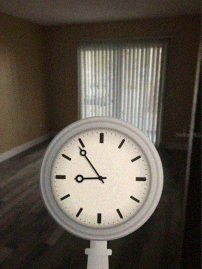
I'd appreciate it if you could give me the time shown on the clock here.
8:54
